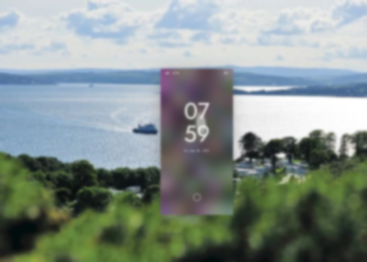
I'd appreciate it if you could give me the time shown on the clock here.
7:59
